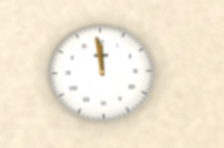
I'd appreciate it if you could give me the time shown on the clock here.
11:59
